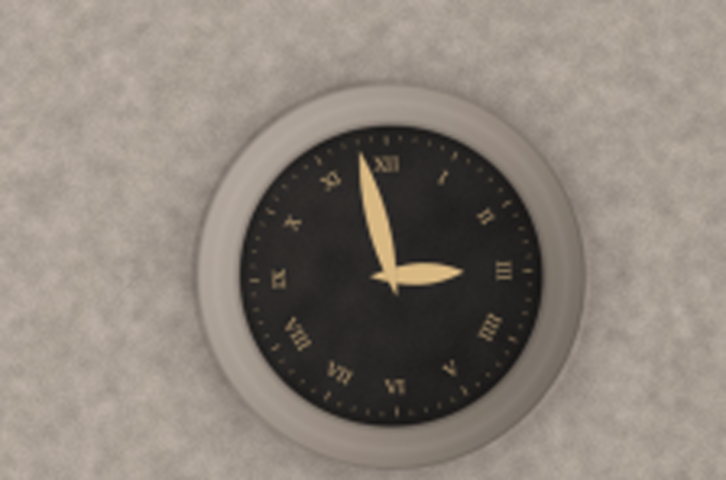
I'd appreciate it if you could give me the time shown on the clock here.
2:58
